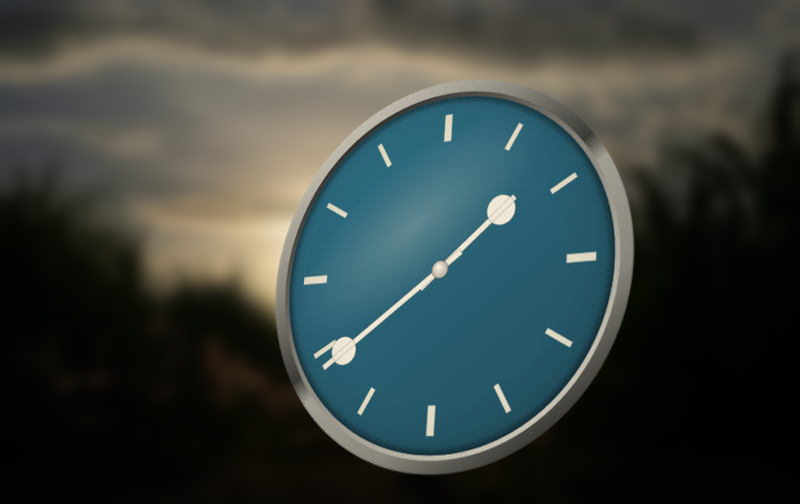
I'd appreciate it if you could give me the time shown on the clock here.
1:39
